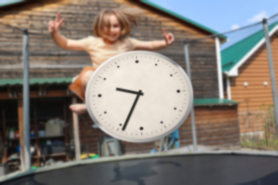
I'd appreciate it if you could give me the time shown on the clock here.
9:34
